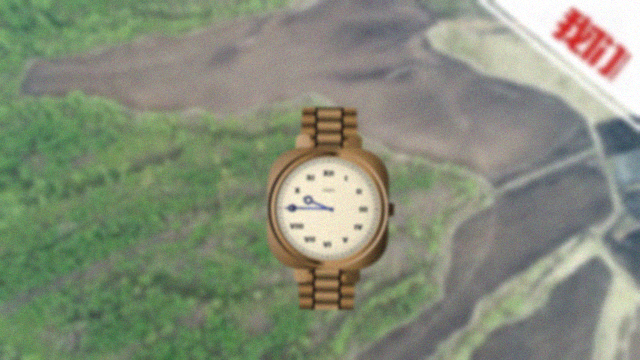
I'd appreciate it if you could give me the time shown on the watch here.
9:45
